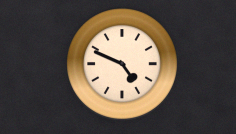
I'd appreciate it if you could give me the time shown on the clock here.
4:49
